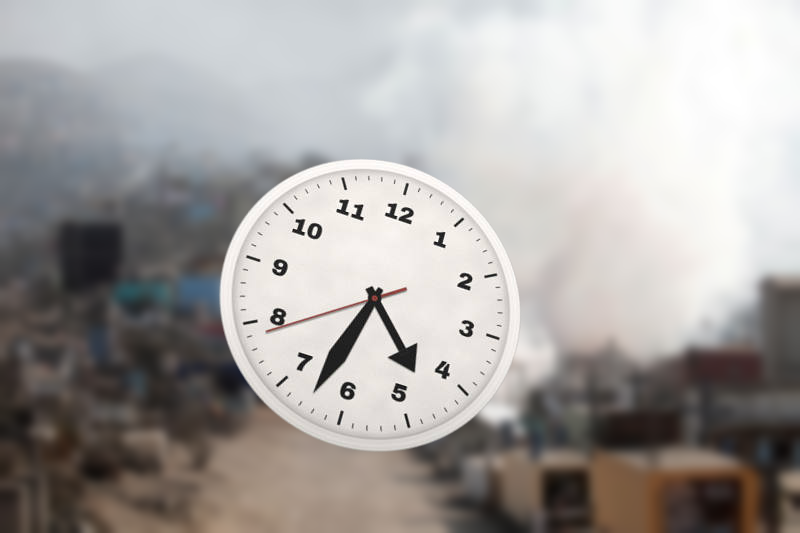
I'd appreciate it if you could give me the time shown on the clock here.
4:32:39
